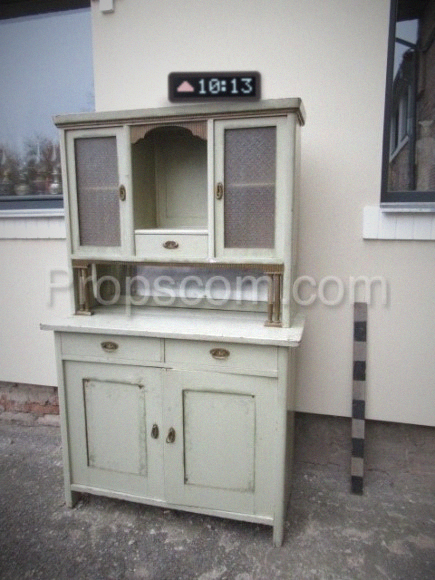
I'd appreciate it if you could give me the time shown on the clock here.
10:13
